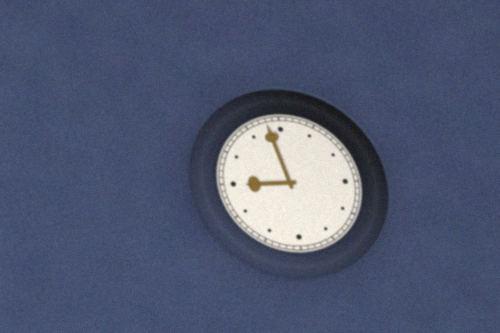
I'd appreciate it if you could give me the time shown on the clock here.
8:58
